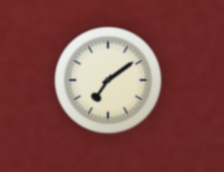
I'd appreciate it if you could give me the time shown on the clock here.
7:09
